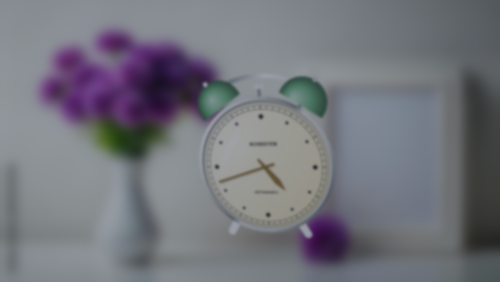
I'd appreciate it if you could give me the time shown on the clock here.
4:42
